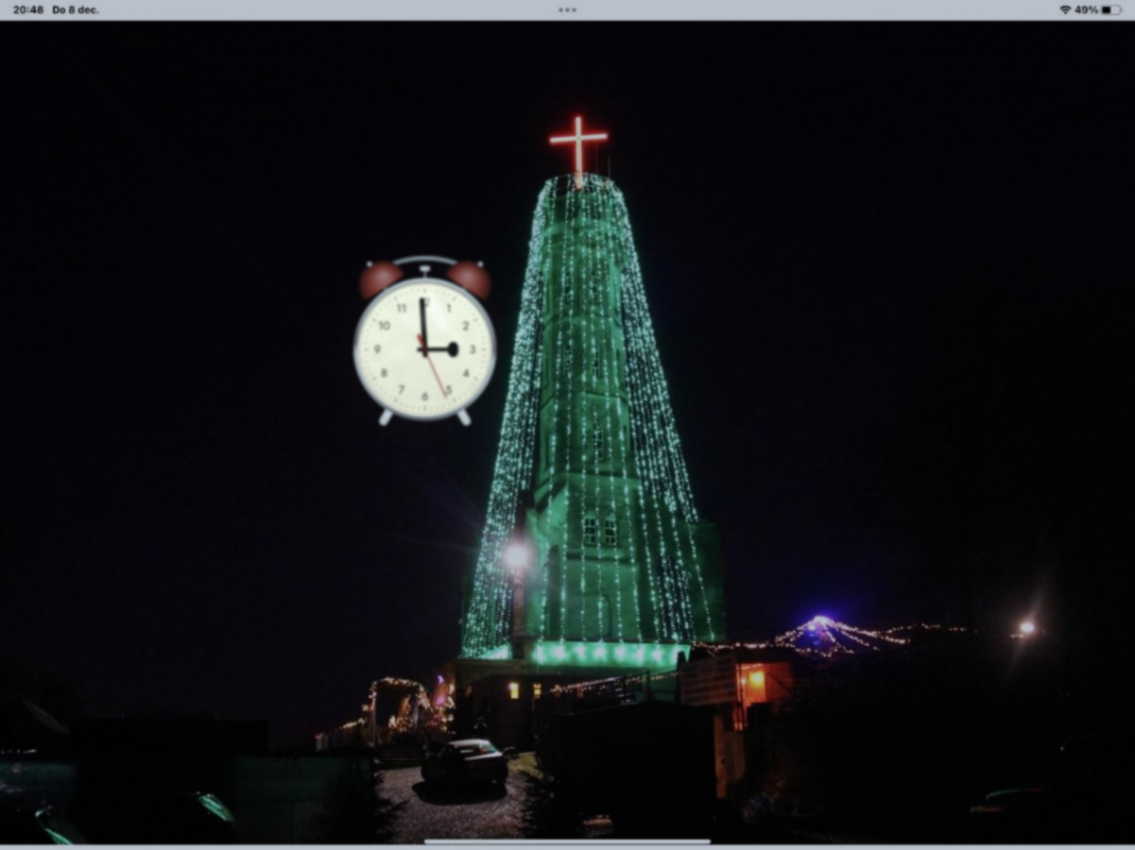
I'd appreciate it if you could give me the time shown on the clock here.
2:59:26
